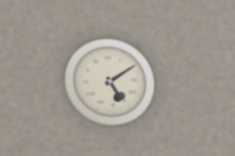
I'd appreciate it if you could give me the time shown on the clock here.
5:10
